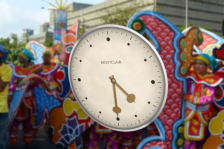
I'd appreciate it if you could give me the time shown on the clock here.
4:30
